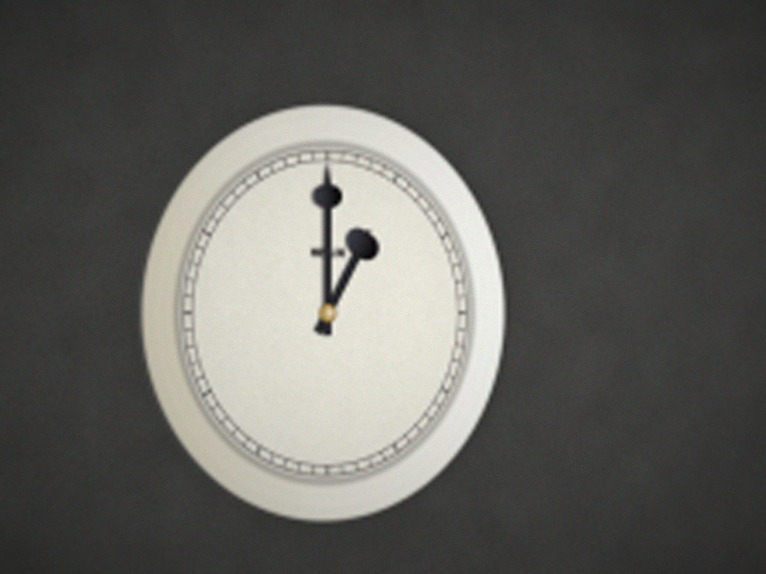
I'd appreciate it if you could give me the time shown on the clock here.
1:00
